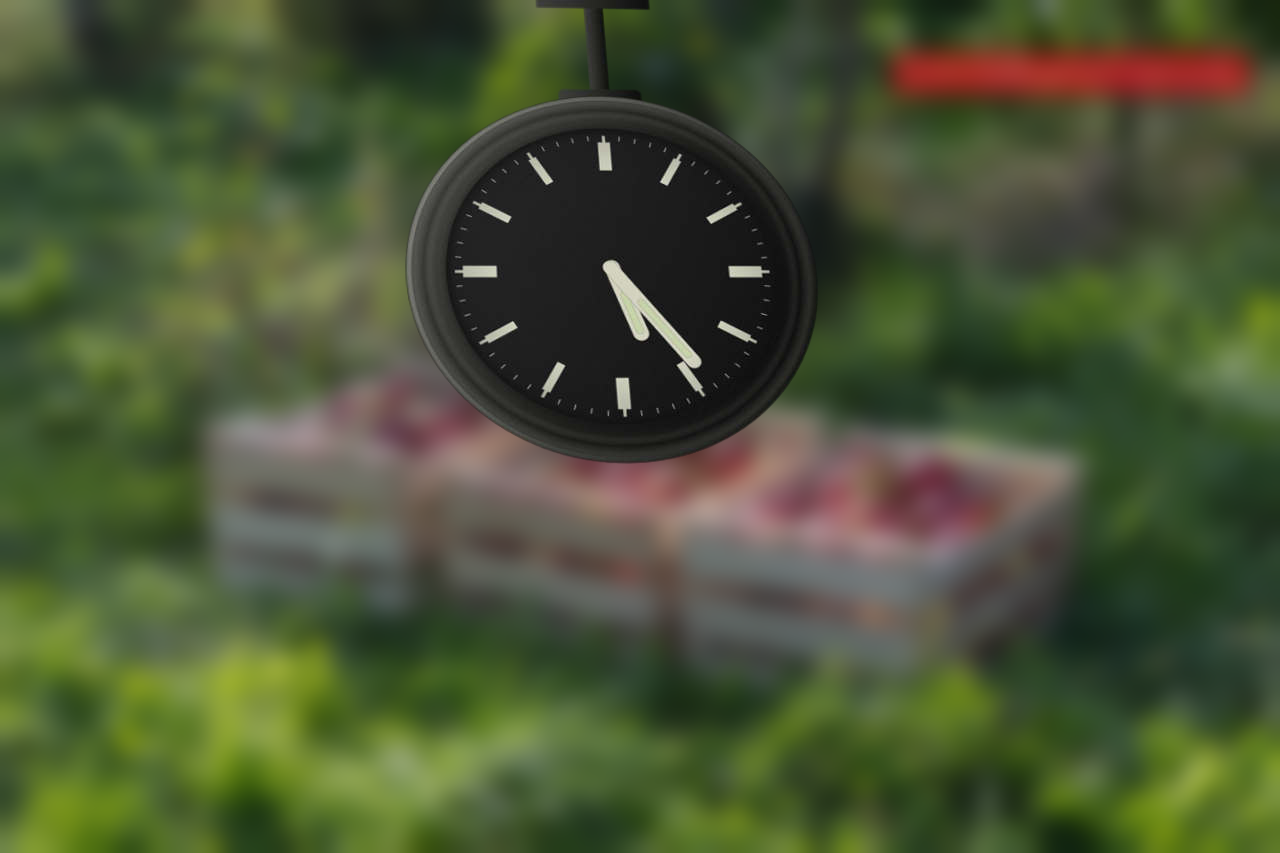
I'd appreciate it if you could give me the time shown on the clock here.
5:24
